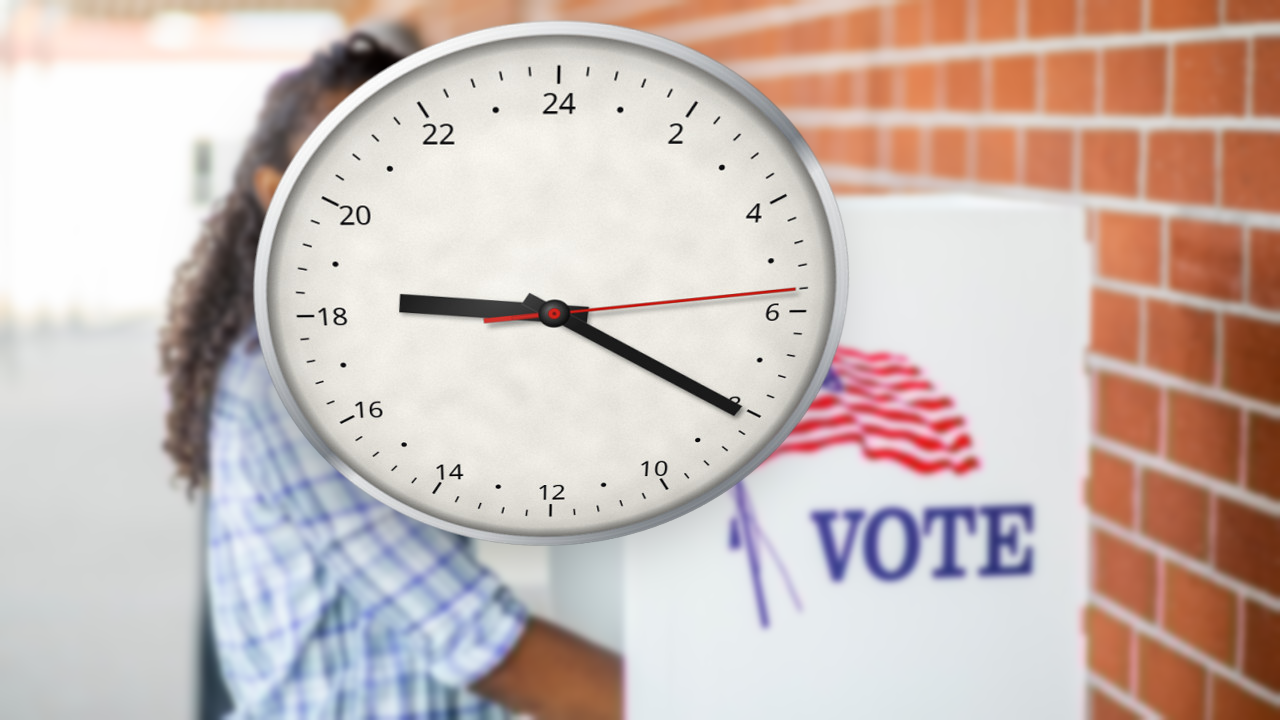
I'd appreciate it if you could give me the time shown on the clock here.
18:20:14
